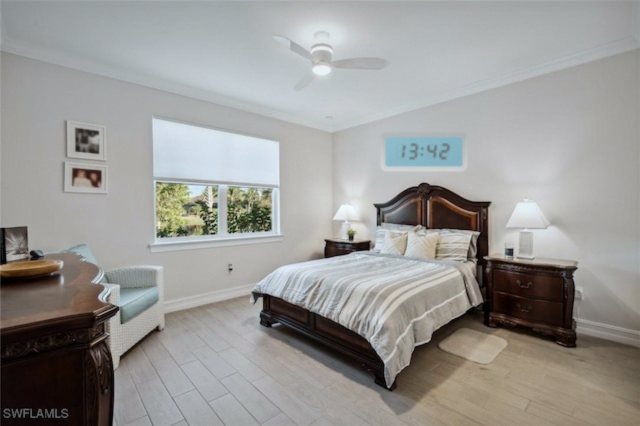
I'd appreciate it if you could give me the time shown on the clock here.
13:42
